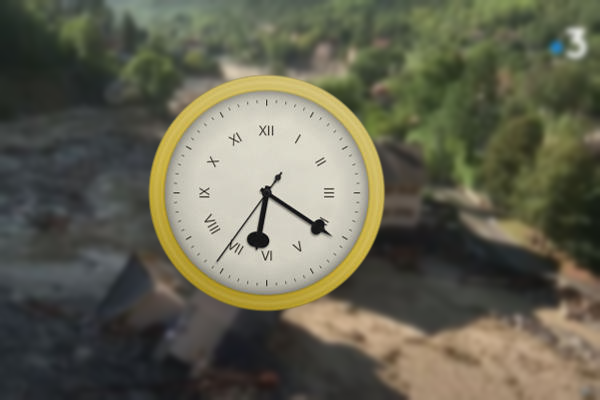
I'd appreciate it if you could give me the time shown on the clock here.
6:20:36
